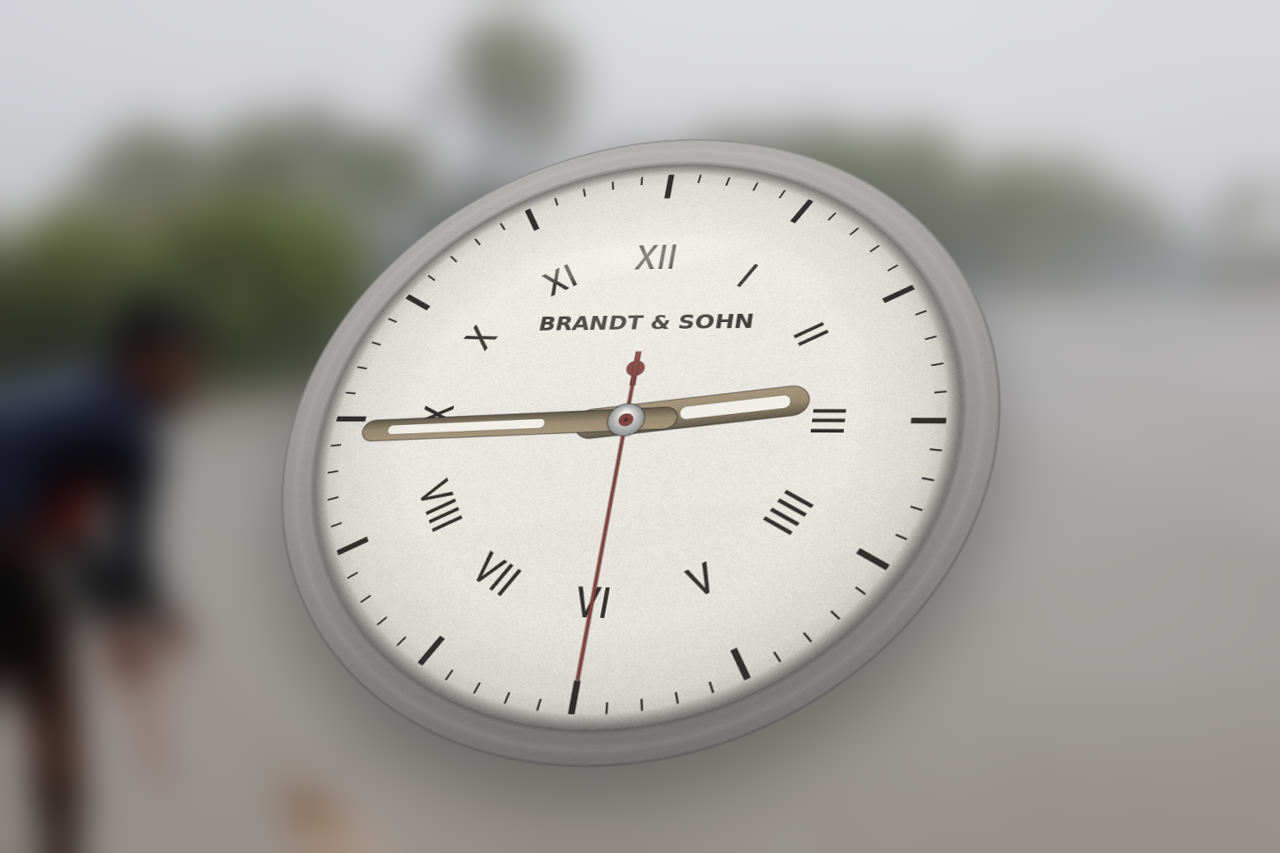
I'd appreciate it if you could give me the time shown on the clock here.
2:44:30
